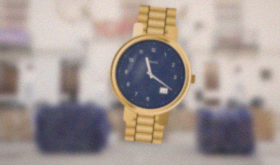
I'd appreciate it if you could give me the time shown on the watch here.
11:20
